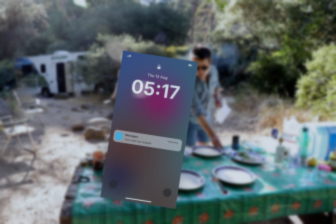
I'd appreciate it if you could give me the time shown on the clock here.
5:17
